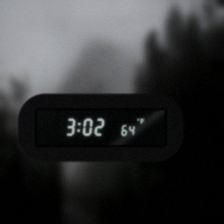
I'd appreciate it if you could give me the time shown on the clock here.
3:02
